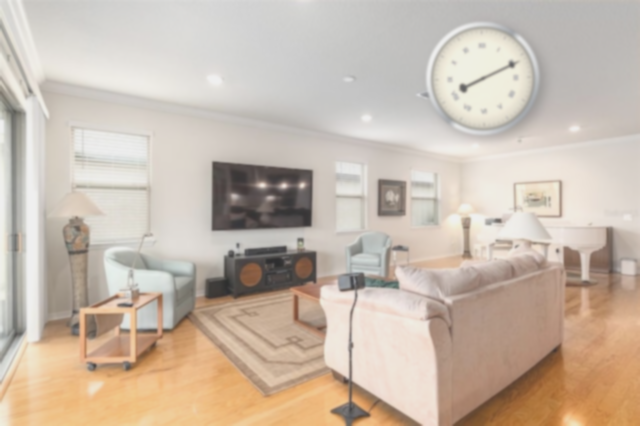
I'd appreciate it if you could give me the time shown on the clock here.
8:11
